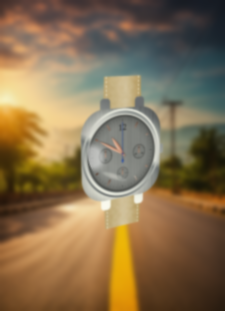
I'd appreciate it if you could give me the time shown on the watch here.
10:50
